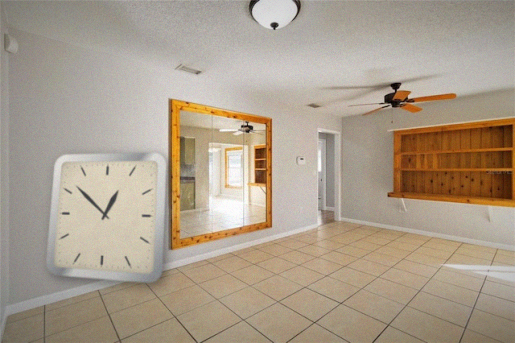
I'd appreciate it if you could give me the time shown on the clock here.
12:52
